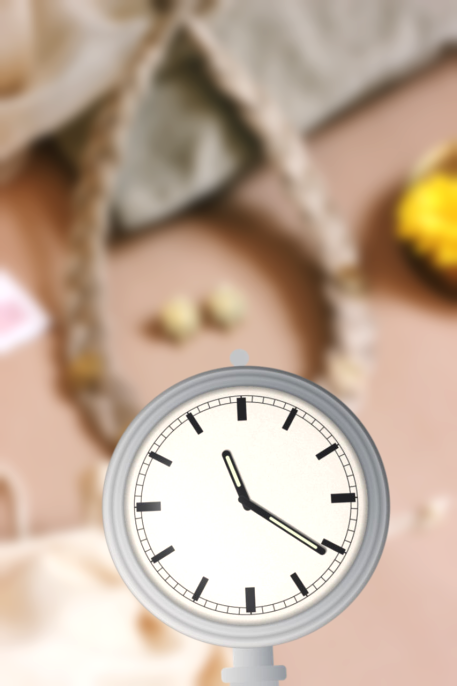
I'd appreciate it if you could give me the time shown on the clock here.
11:21
